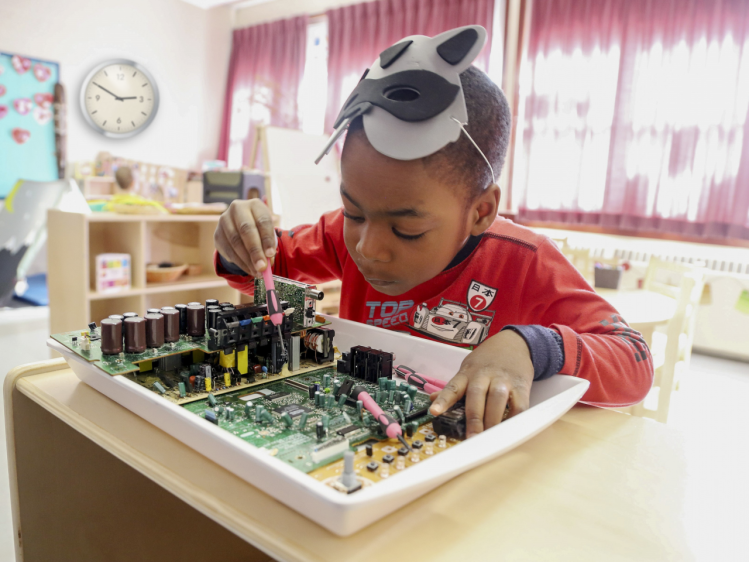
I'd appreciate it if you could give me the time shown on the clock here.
2:50
